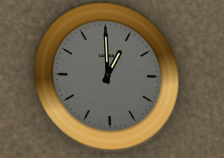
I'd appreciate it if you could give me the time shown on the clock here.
1:00
